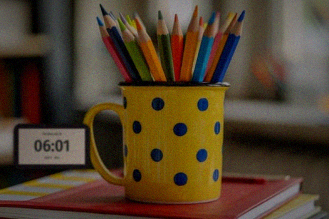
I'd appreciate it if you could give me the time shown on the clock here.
6:01
